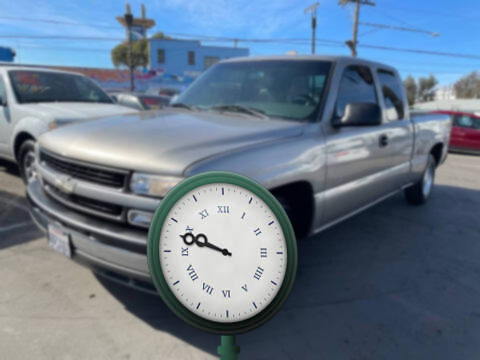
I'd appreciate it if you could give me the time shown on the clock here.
9:48
